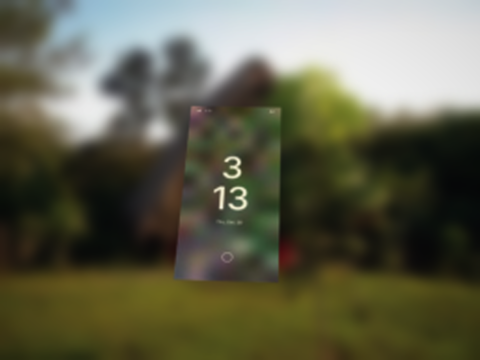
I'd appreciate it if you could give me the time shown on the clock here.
3:13
